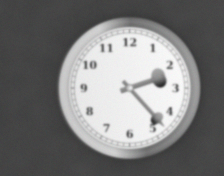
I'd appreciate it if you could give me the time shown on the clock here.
2:23
